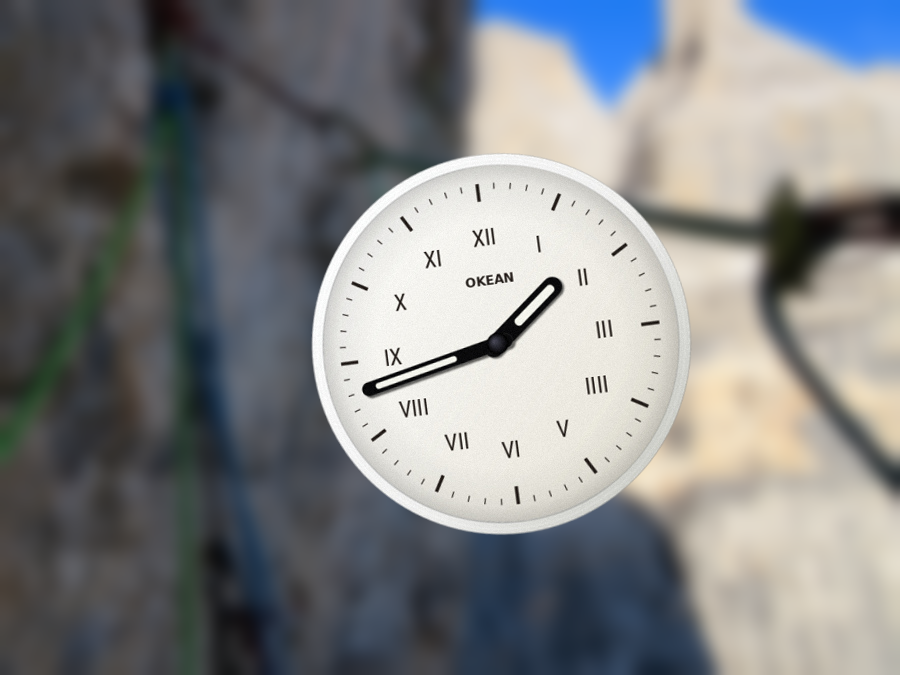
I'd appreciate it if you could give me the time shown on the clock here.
1:43
